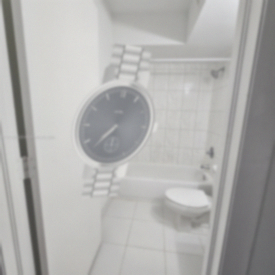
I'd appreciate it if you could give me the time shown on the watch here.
7:37
